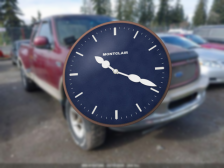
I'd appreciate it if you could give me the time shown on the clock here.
10:19
